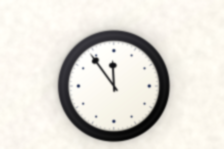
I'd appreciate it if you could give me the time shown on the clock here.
11:54
